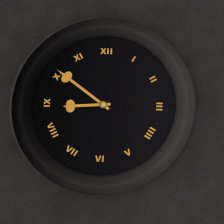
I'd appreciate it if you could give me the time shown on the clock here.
8:51
